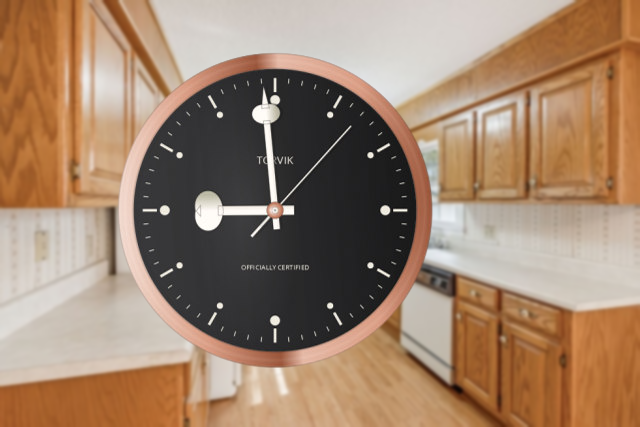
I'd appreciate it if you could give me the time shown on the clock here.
8:59:07
